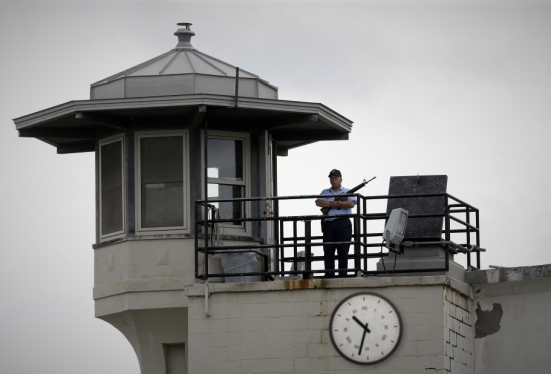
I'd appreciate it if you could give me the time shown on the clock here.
10:33
